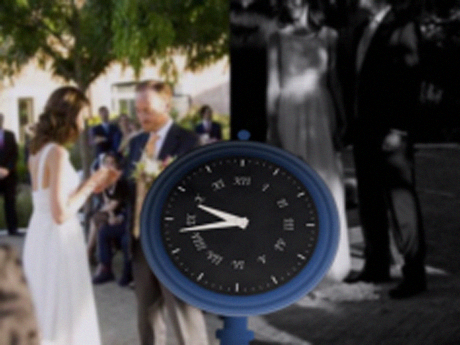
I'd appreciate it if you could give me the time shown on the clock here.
9:43
